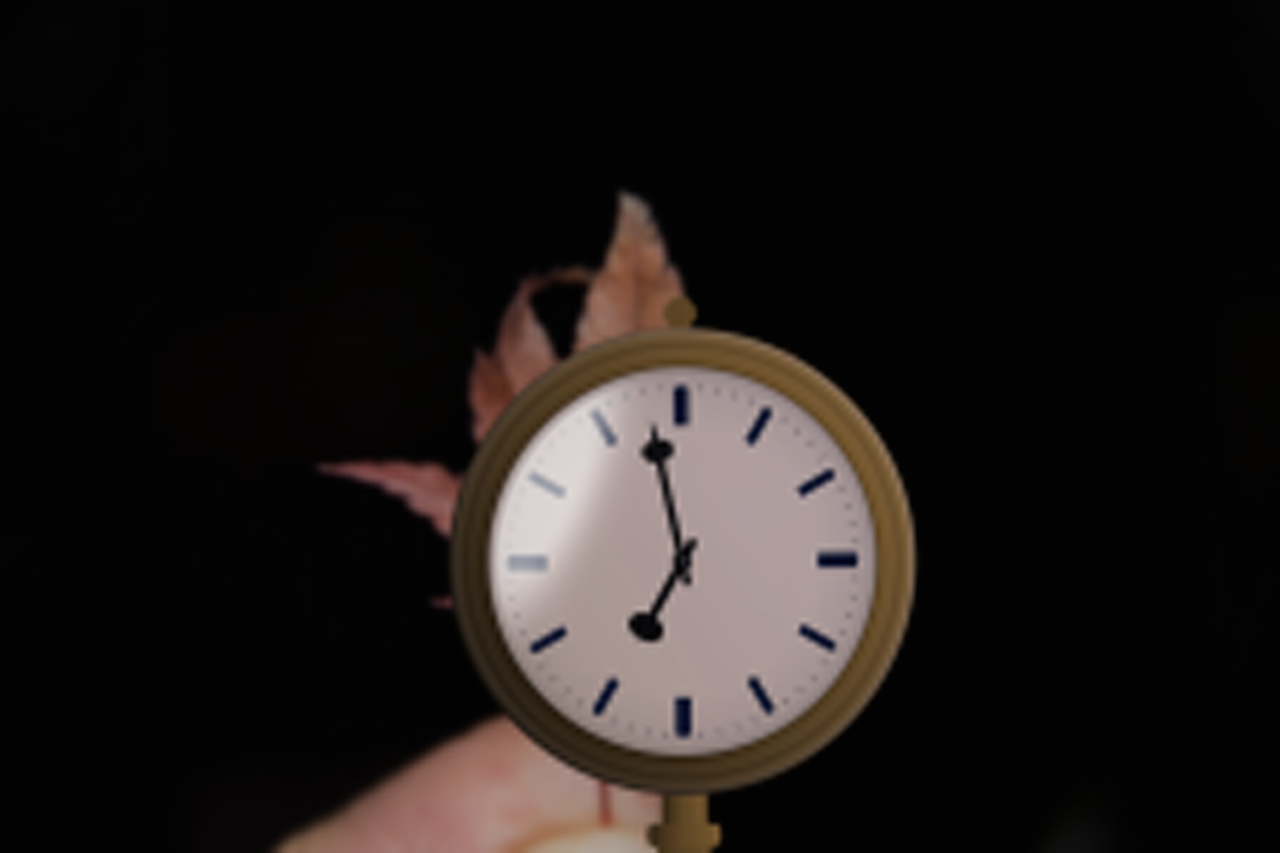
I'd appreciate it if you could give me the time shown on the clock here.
6:58
